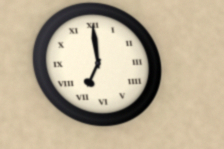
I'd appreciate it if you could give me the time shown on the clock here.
7:00
